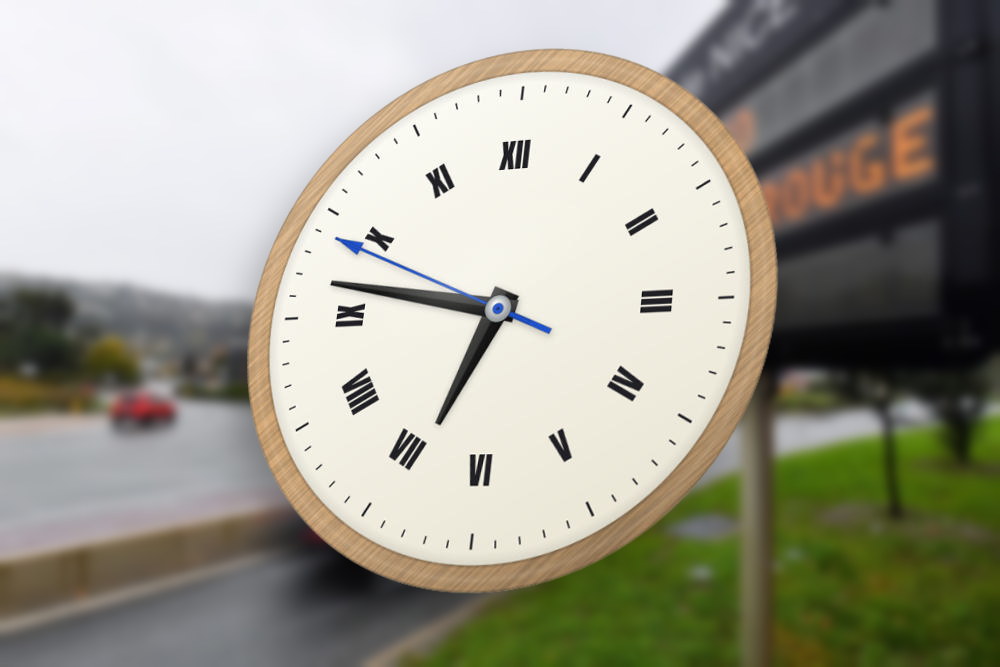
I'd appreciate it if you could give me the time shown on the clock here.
6:46:49
